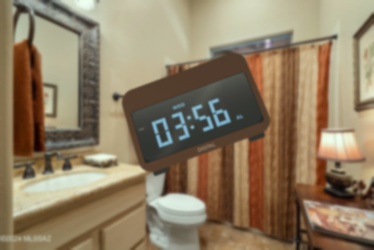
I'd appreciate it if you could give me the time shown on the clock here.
3:56
